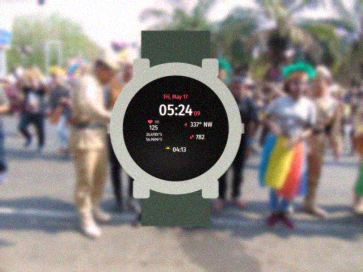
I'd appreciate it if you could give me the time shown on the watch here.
5:24
